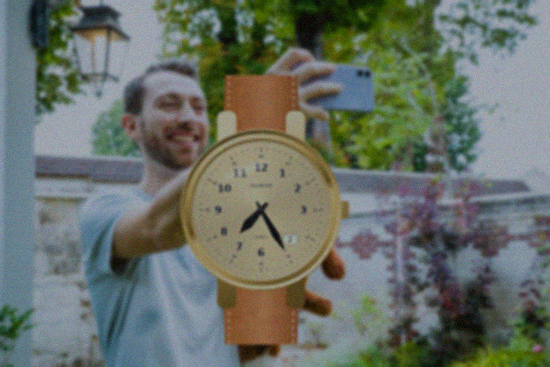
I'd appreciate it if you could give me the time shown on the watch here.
7:25
